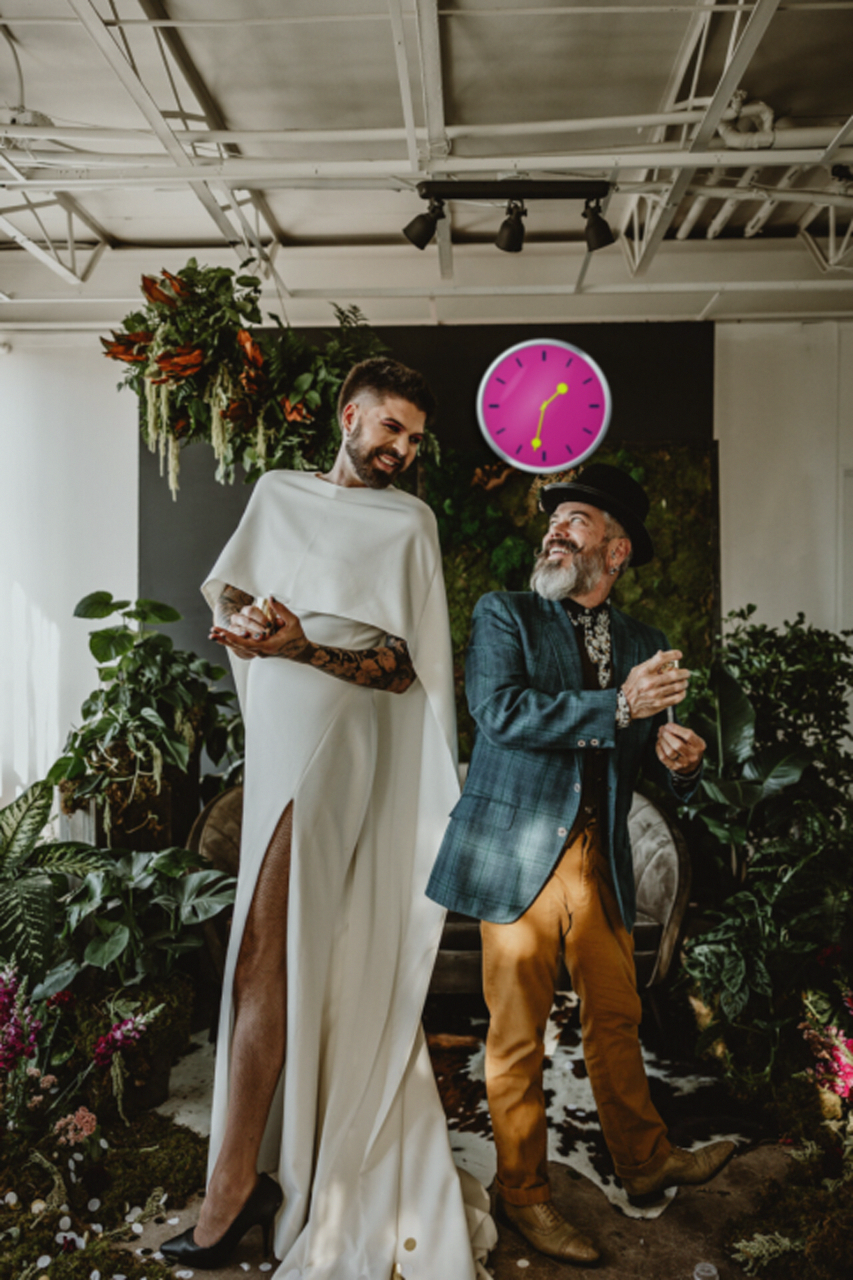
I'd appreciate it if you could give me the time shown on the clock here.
1:32
